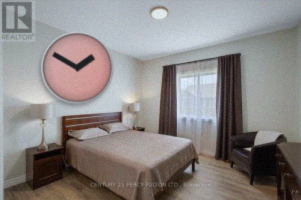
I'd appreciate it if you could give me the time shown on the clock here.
1:50
